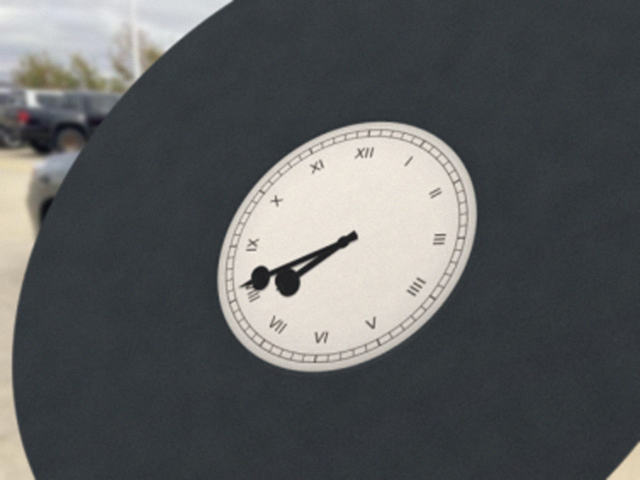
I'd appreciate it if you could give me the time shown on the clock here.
7:41
